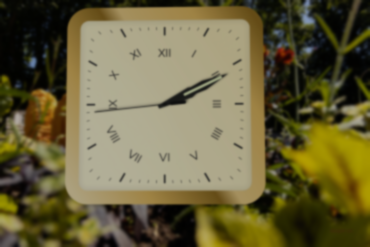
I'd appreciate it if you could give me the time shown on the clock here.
2:10:44
